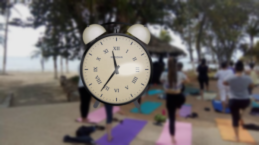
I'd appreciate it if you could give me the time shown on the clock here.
11:36
